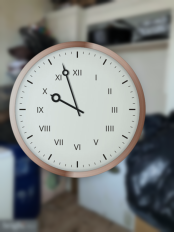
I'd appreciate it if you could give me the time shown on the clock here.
9:57
